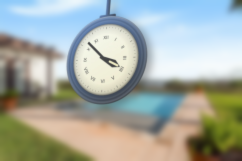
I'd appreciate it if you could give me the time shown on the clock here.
3:52
